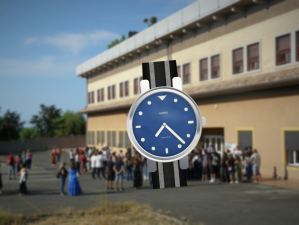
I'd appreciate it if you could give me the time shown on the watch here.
7:23
